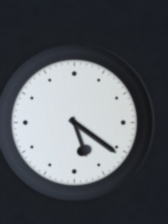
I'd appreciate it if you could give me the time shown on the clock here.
5:21
